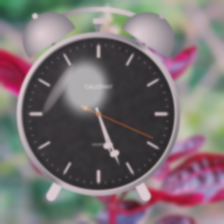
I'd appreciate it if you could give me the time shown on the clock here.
5:26:19
